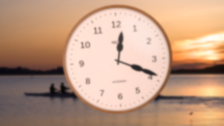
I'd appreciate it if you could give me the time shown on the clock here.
12:19
